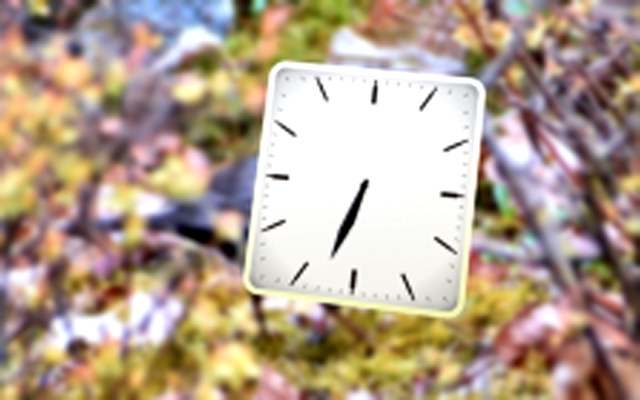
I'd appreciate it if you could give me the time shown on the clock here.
6:33
